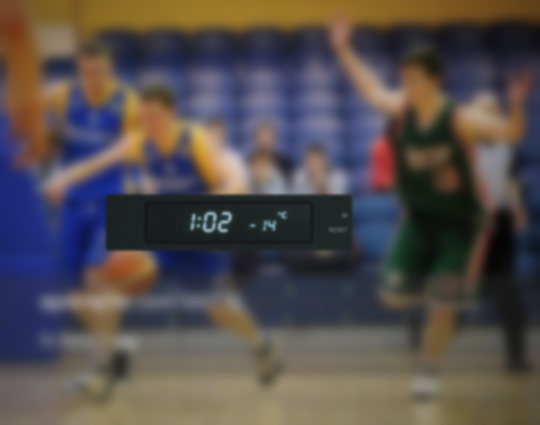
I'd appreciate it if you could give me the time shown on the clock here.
1:02
